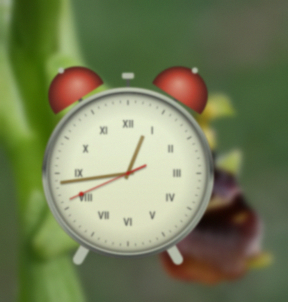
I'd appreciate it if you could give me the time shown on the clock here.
12:43:41
